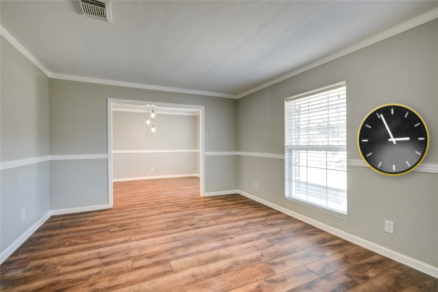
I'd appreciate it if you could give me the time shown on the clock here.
2:56
